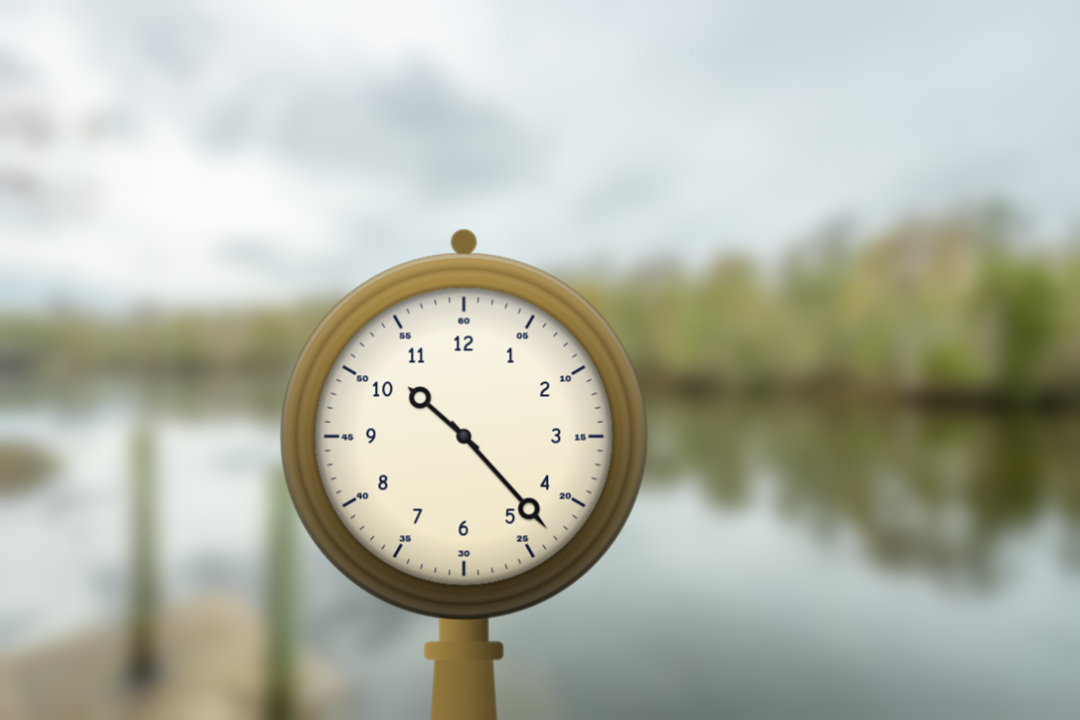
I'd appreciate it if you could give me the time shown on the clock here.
10:23
